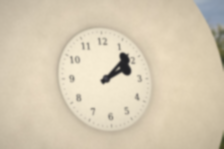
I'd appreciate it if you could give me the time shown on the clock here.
2:08
